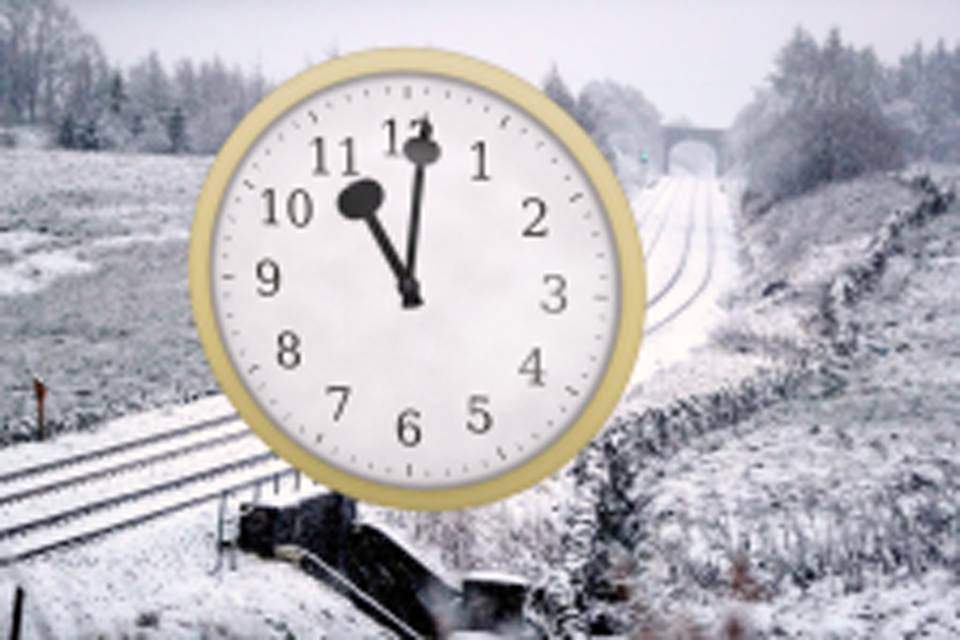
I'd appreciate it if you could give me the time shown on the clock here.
11:01
